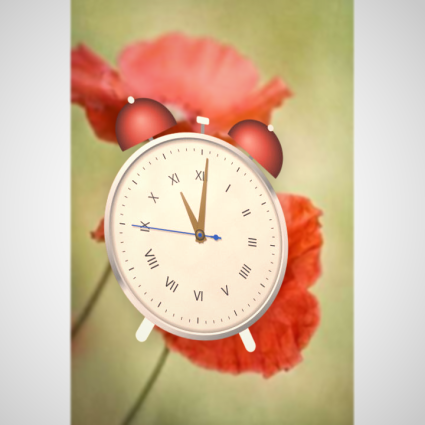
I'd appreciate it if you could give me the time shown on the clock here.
11:00:45
